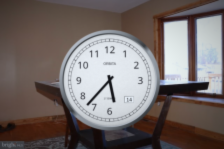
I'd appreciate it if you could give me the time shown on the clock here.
5:37
